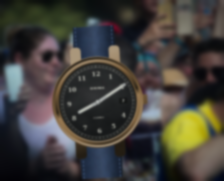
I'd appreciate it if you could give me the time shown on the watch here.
8:10
